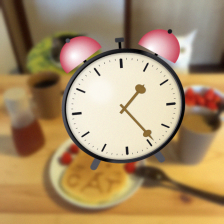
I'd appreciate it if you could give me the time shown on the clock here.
1:24
